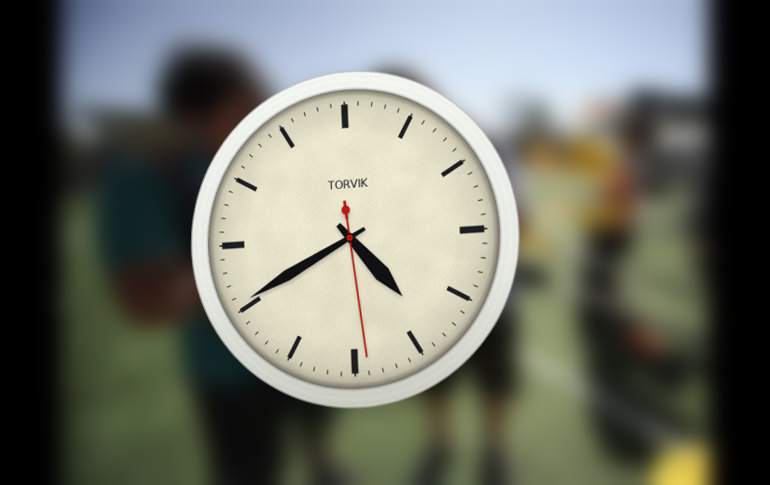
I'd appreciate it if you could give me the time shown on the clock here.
4:40:29
